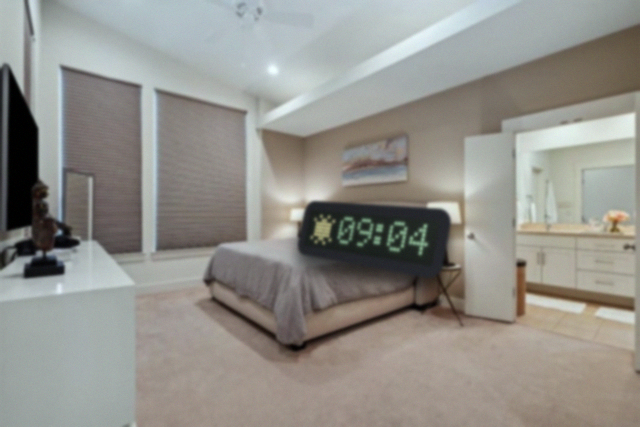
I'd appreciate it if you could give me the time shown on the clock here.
9:04
